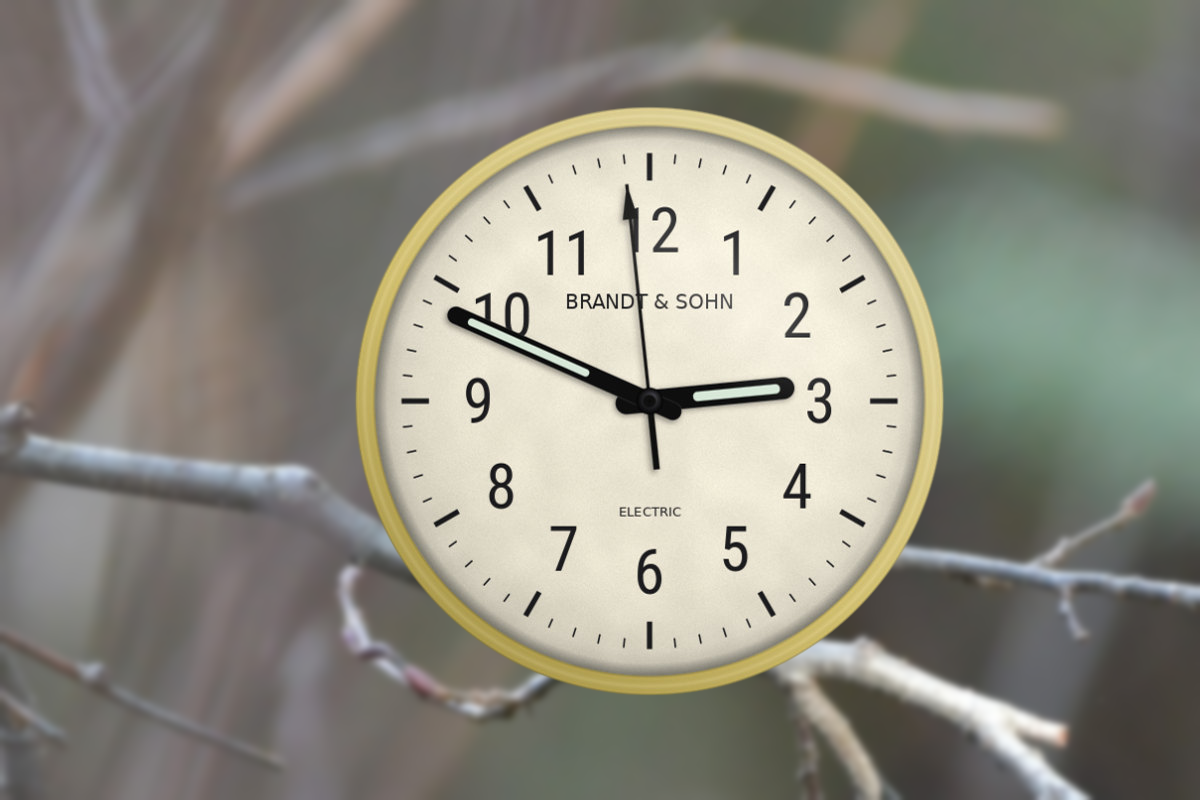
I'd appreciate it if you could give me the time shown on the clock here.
2:48:59
